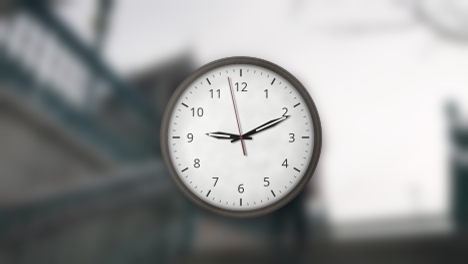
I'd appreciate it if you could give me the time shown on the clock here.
9:10:58
